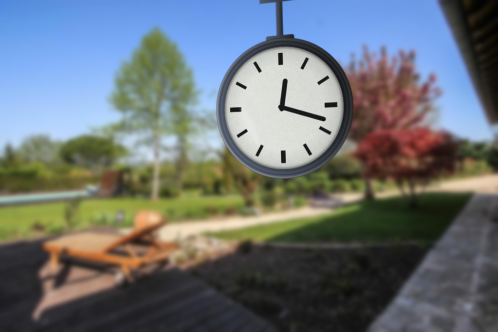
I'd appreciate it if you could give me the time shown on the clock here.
12:18
